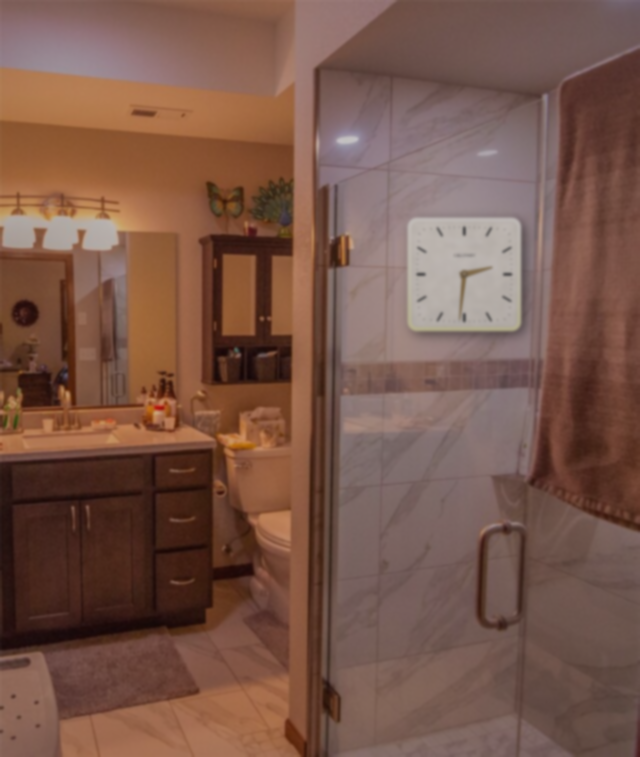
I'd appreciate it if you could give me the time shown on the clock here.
2:31
